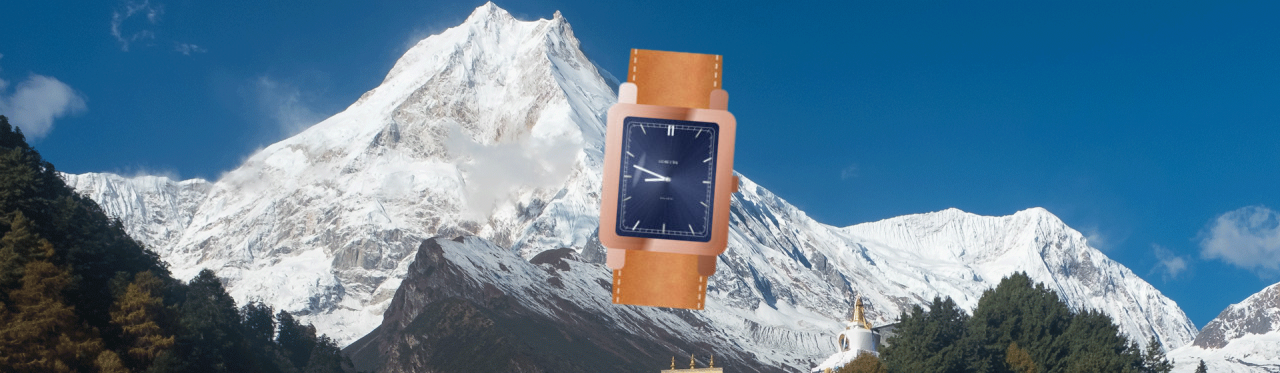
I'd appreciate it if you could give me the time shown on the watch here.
8:48
